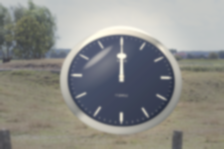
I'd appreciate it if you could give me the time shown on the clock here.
12:00
